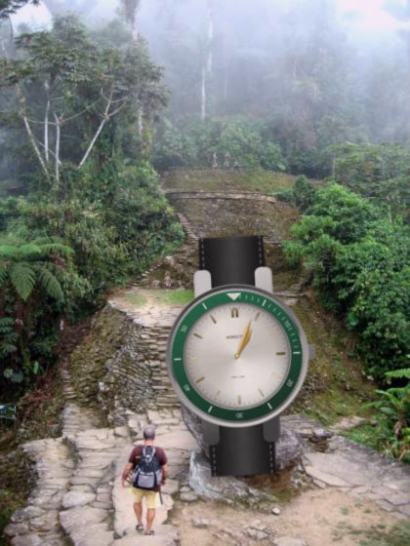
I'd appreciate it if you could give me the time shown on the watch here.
1:04
